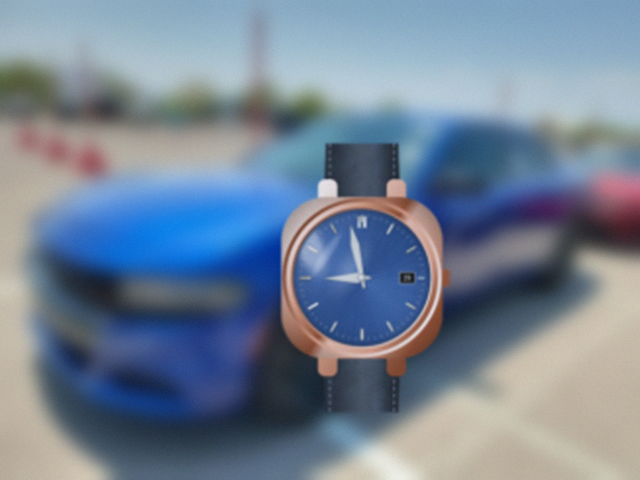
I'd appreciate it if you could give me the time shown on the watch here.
8:58
